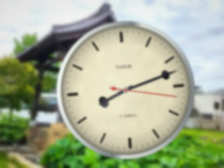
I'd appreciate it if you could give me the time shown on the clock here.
8:12:17
